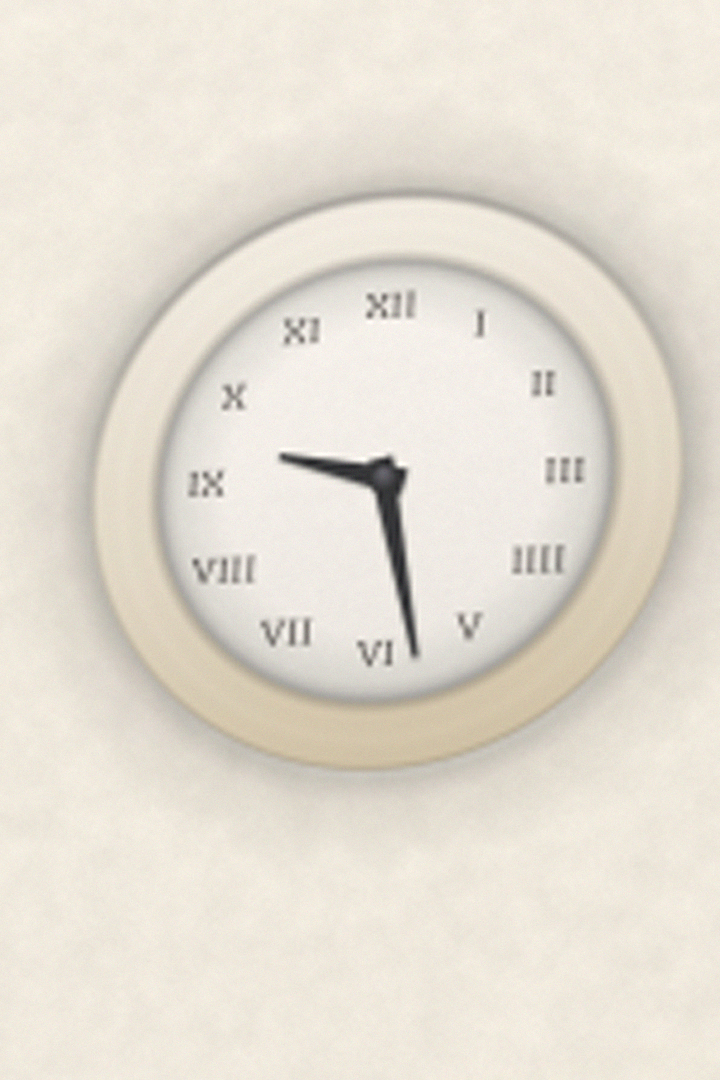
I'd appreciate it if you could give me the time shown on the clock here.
9:28
